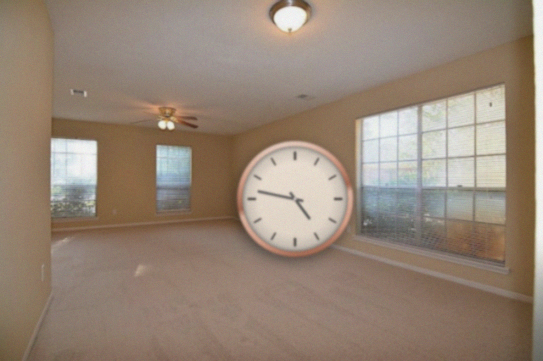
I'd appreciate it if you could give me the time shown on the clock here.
4:47
